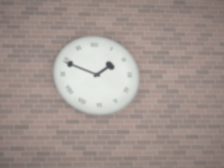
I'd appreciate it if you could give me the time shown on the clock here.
1:49
